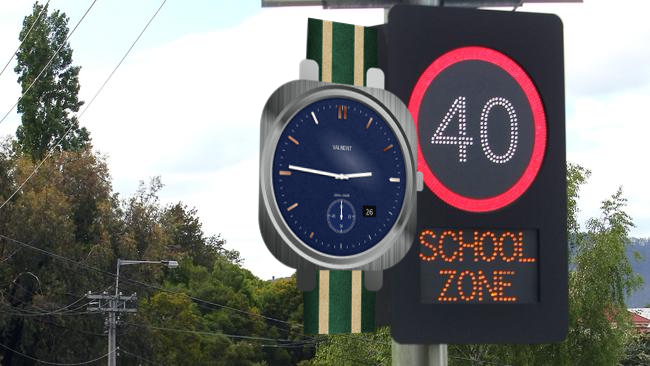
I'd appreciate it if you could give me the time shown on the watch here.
2:46
